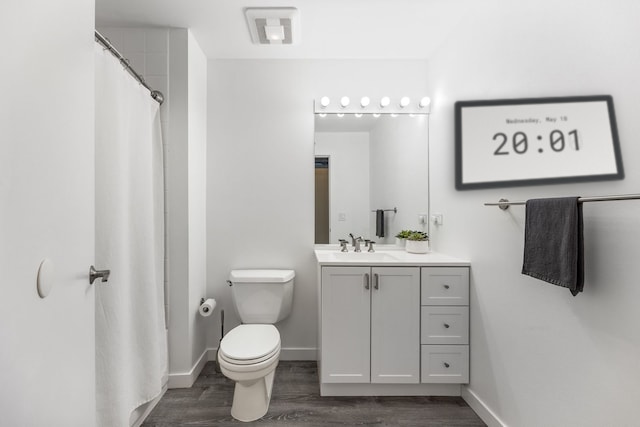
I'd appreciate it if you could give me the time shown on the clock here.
20:01
